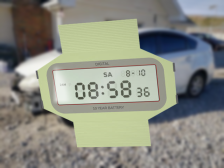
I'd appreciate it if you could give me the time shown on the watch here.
8:58:36
